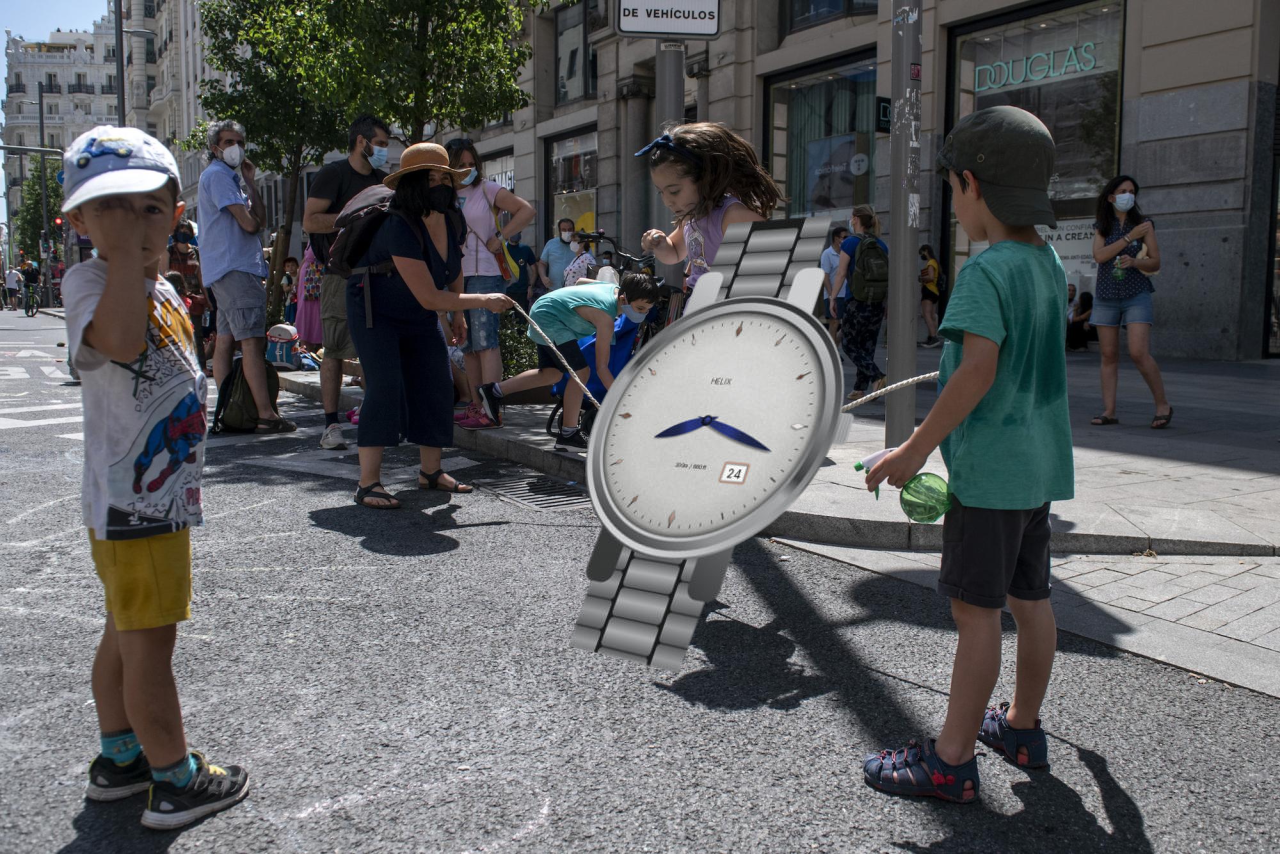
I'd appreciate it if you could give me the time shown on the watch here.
8:18
